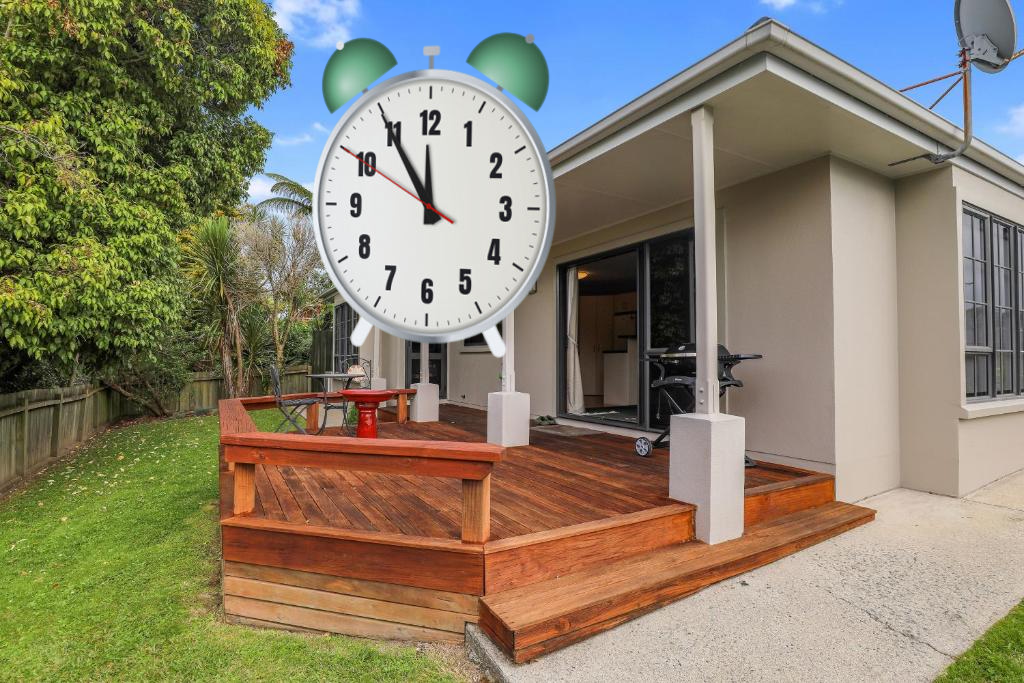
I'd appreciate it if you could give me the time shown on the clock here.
11:54:50
